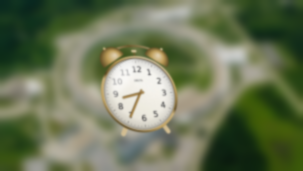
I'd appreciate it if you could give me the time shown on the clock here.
8:35
